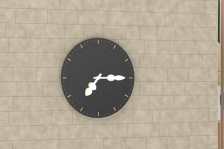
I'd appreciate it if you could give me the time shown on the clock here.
7:15
